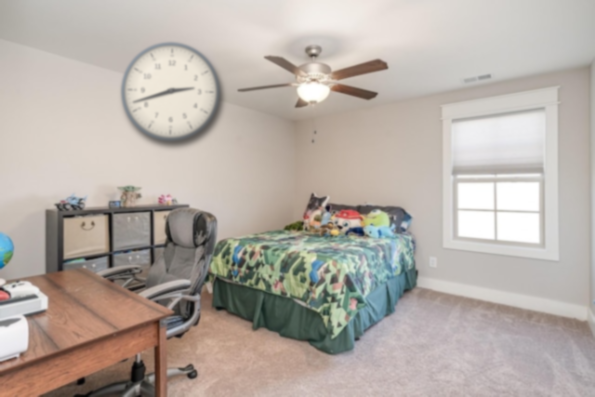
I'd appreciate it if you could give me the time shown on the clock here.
2:42
